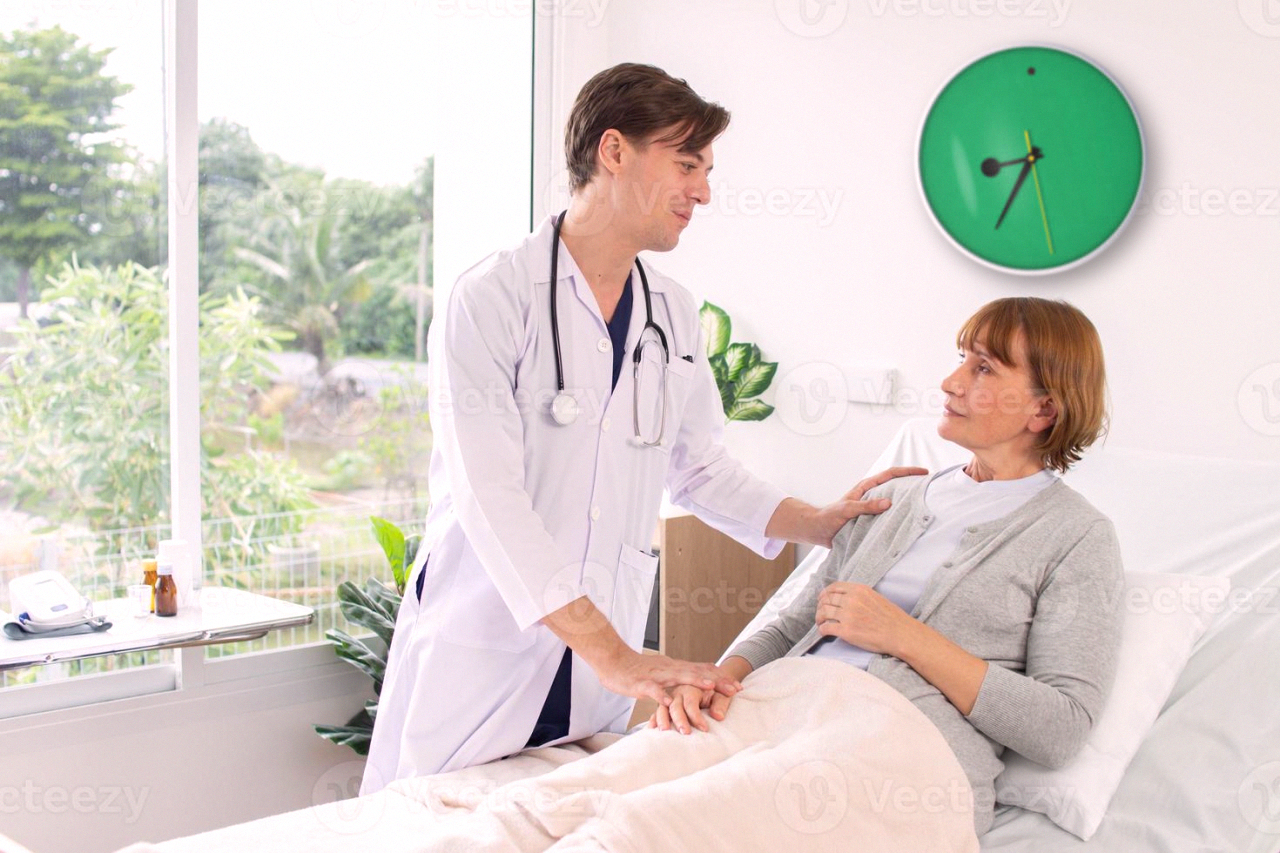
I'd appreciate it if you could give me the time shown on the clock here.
8:34:28
